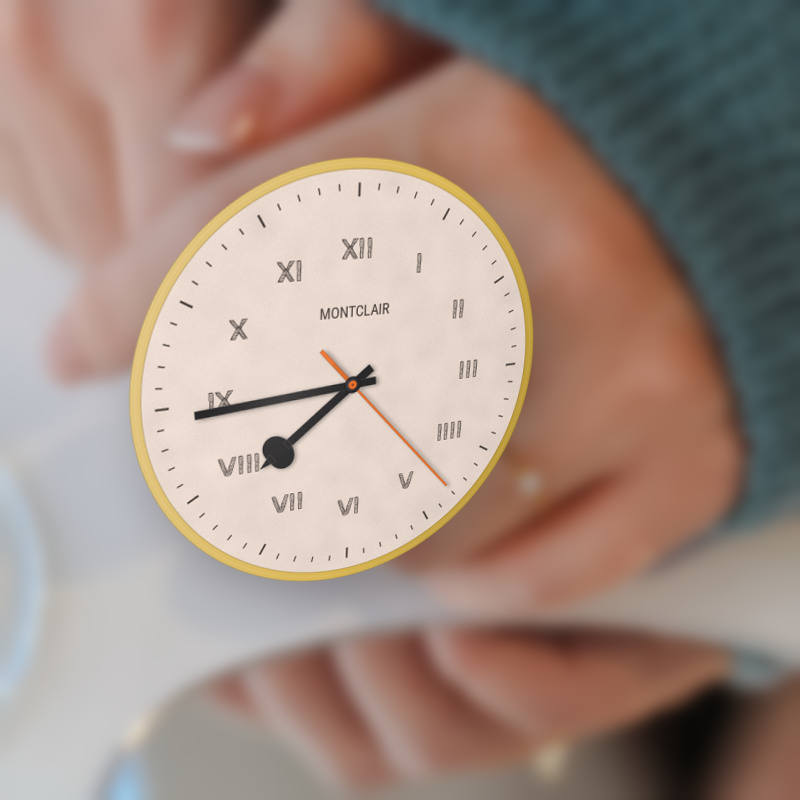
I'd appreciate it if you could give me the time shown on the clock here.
7:44:23
